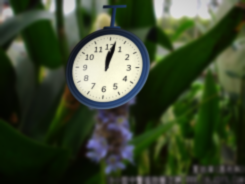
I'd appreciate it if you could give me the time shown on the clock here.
12:02
